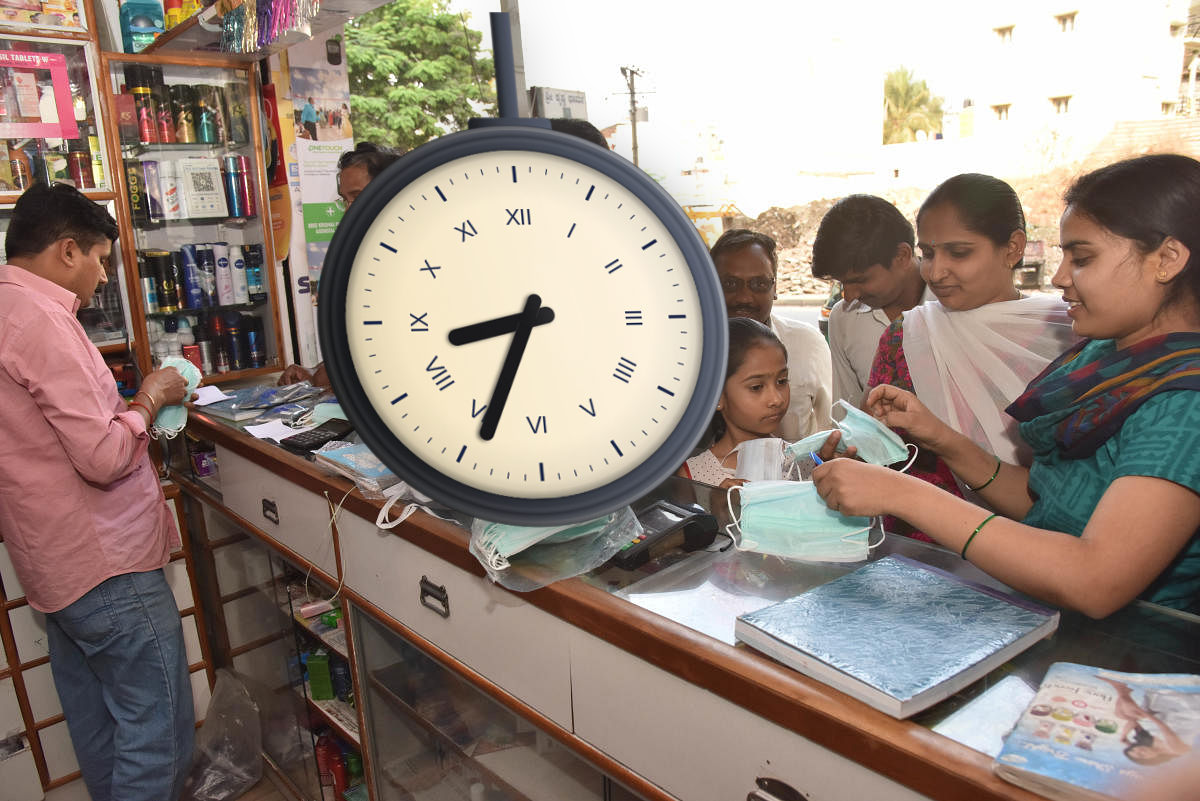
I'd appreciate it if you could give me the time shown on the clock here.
8:34
